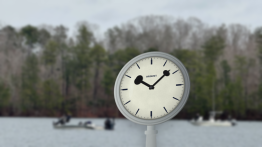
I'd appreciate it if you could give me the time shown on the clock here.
10:08
